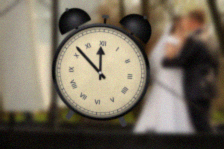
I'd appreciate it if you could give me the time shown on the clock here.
11:52
